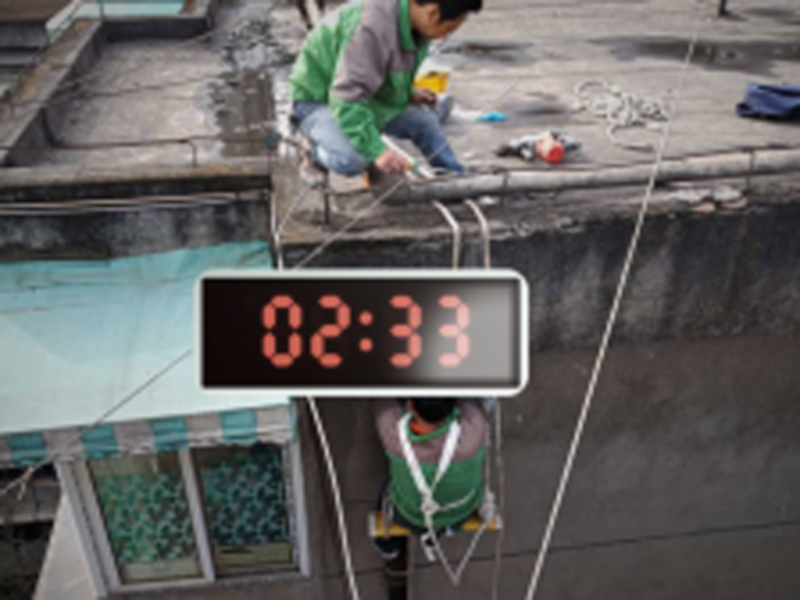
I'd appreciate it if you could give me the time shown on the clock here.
2:33
